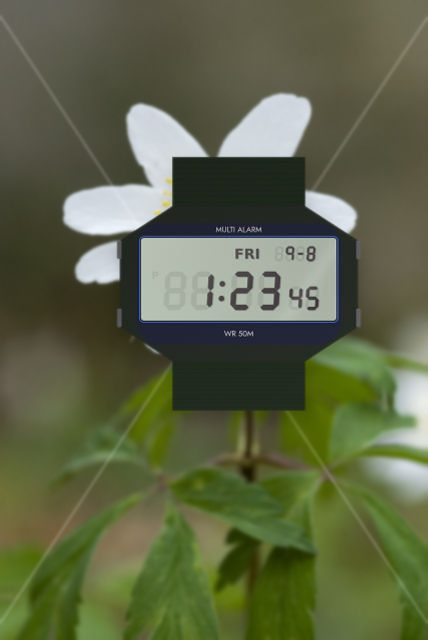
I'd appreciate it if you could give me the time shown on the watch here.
1:23:45
